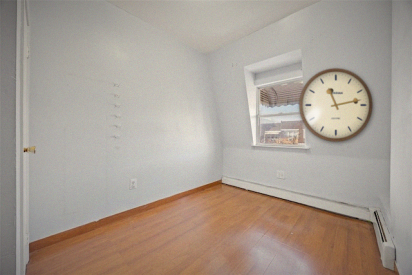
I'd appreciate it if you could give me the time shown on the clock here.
11:13
